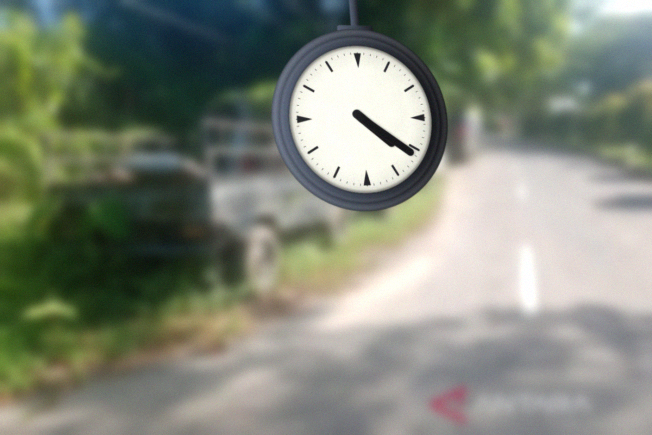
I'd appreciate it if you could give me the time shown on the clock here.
4:21
